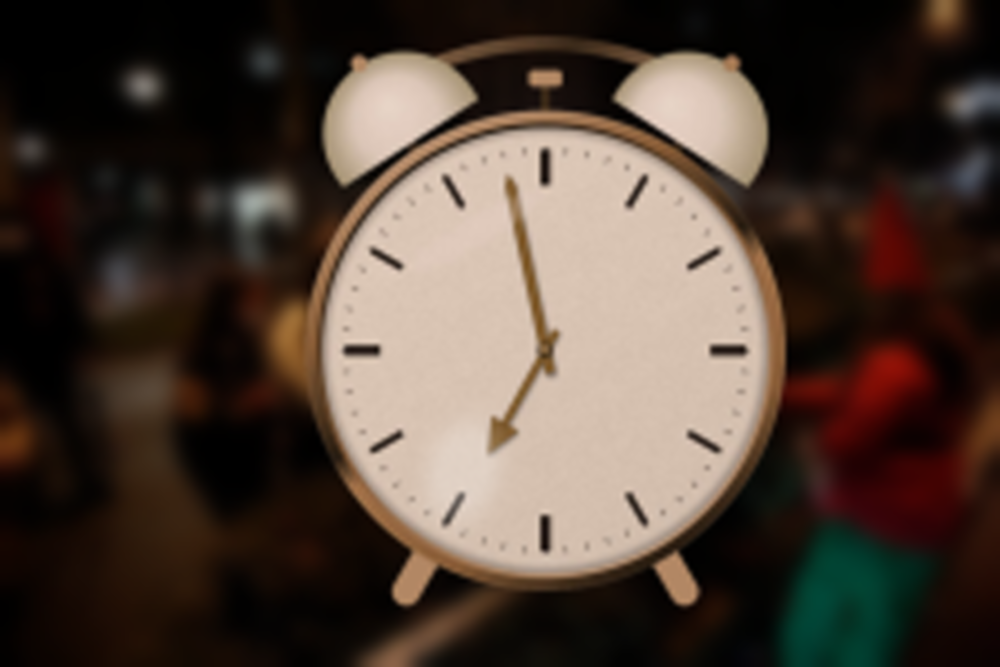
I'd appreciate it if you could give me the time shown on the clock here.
6:58
